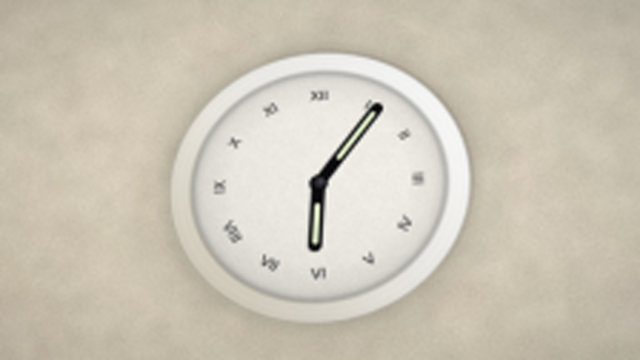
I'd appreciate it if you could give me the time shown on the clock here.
6:06
